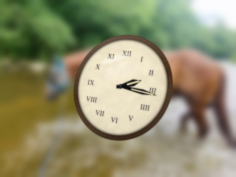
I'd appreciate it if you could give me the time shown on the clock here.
2:16
